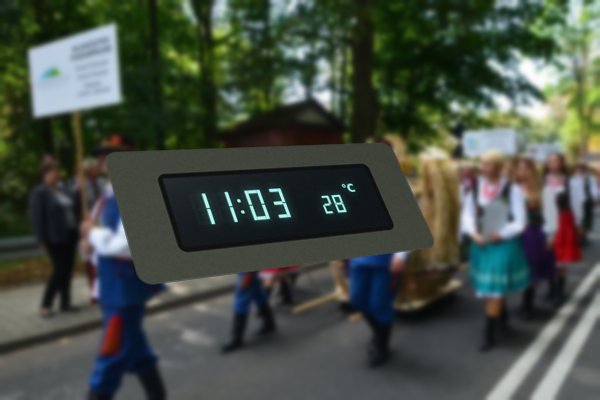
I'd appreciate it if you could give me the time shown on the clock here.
11:03
